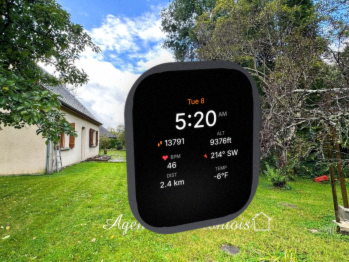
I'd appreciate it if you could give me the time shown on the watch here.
5:20
